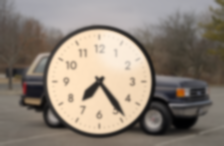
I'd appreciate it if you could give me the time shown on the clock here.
7:24
